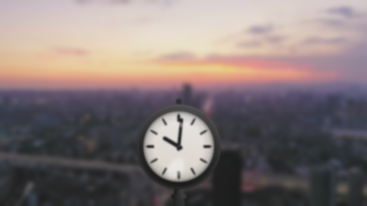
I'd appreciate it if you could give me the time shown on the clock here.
10:01
